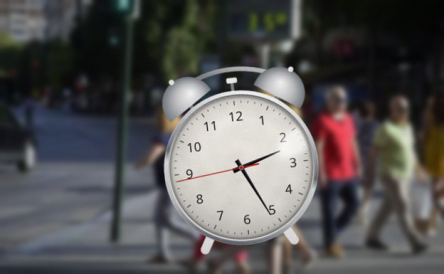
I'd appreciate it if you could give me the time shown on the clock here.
2:25:44
